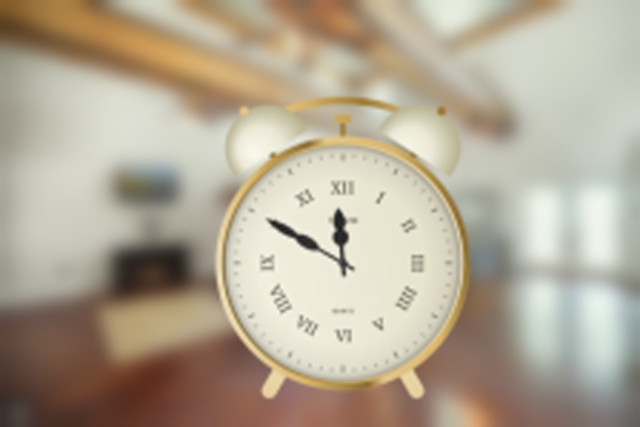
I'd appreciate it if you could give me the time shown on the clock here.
11:50
